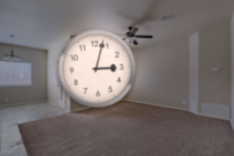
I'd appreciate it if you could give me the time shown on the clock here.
3:03
